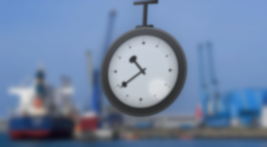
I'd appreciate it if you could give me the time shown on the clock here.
10:39
